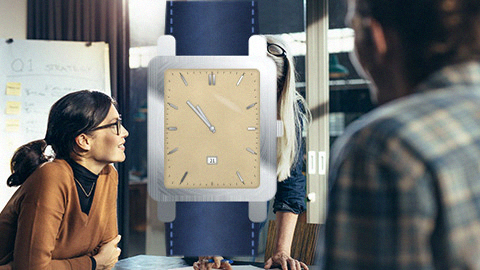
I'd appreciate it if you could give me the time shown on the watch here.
10:53
